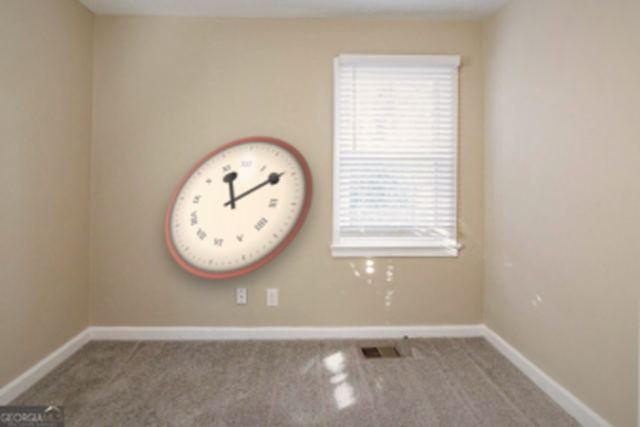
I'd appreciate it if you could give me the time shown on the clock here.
11:09
